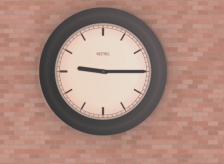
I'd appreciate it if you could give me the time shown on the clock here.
9:15
